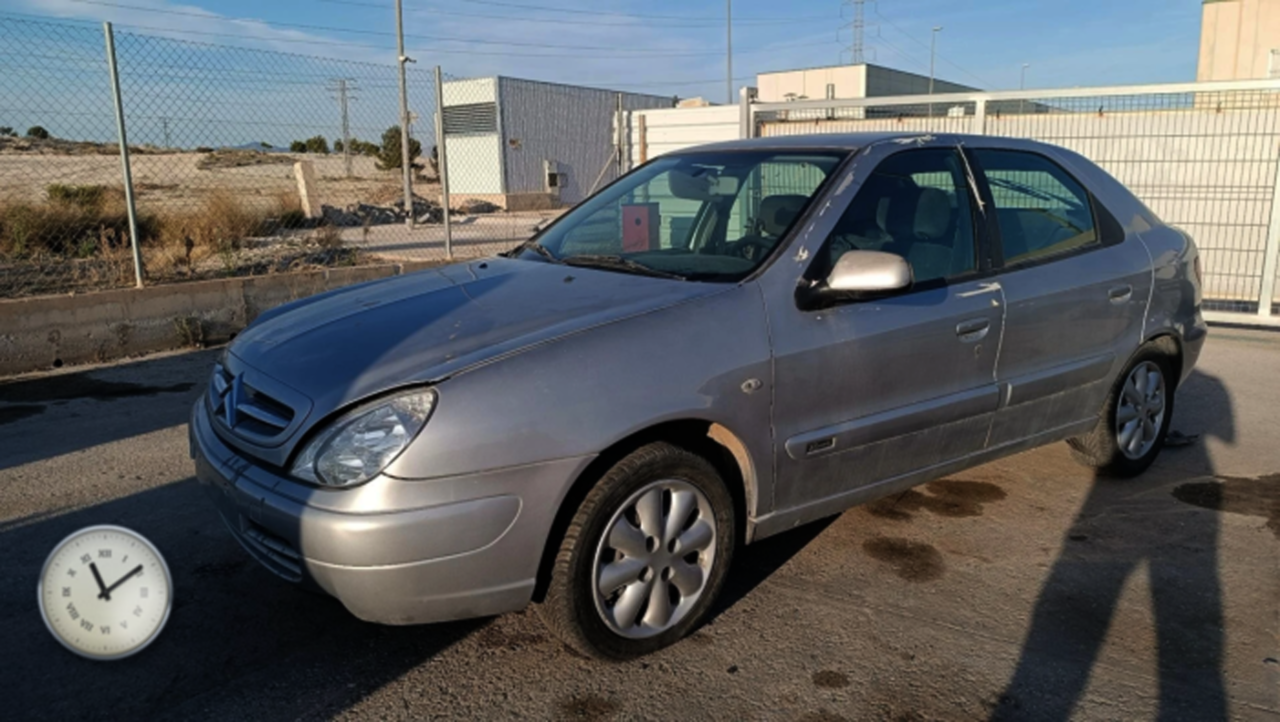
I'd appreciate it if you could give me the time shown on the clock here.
11:09
